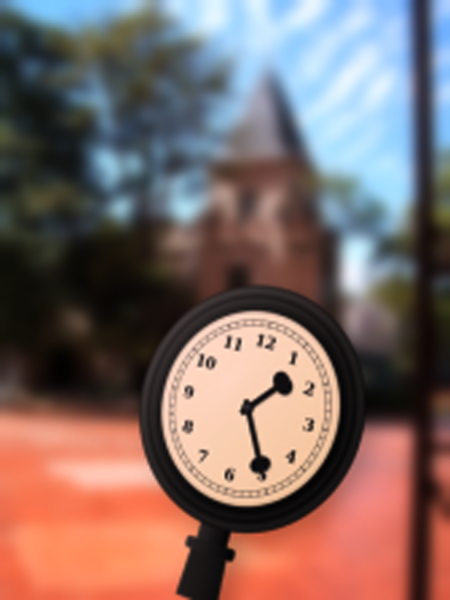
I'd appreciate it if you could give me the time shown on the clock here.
1:25
